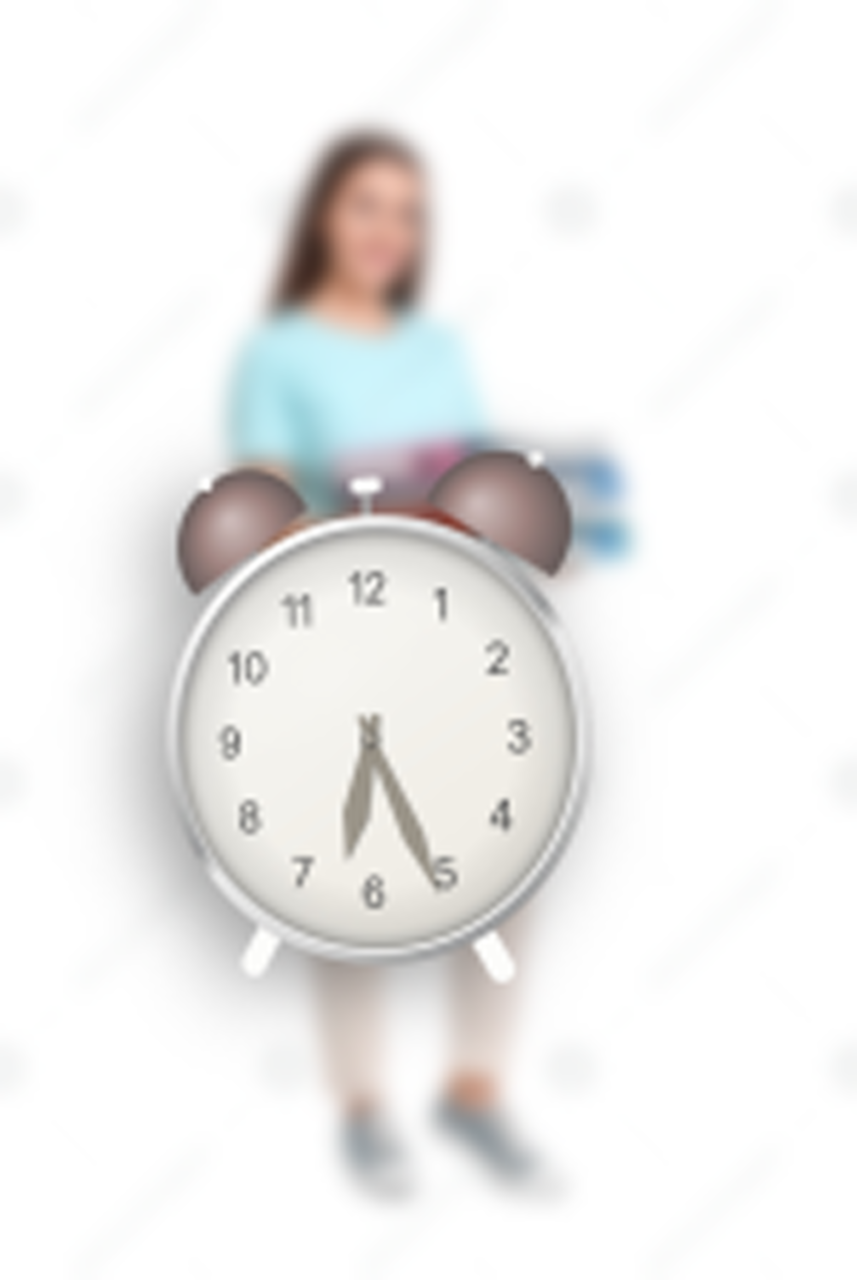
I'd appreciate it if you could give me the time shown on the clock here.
6:26
